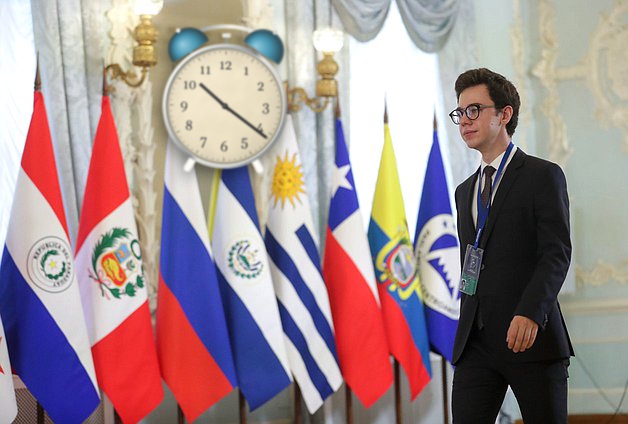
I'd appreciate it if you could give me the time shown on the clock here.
10:21
